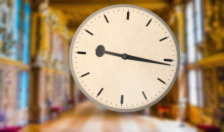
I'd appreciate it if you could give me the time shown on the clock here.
9:16
